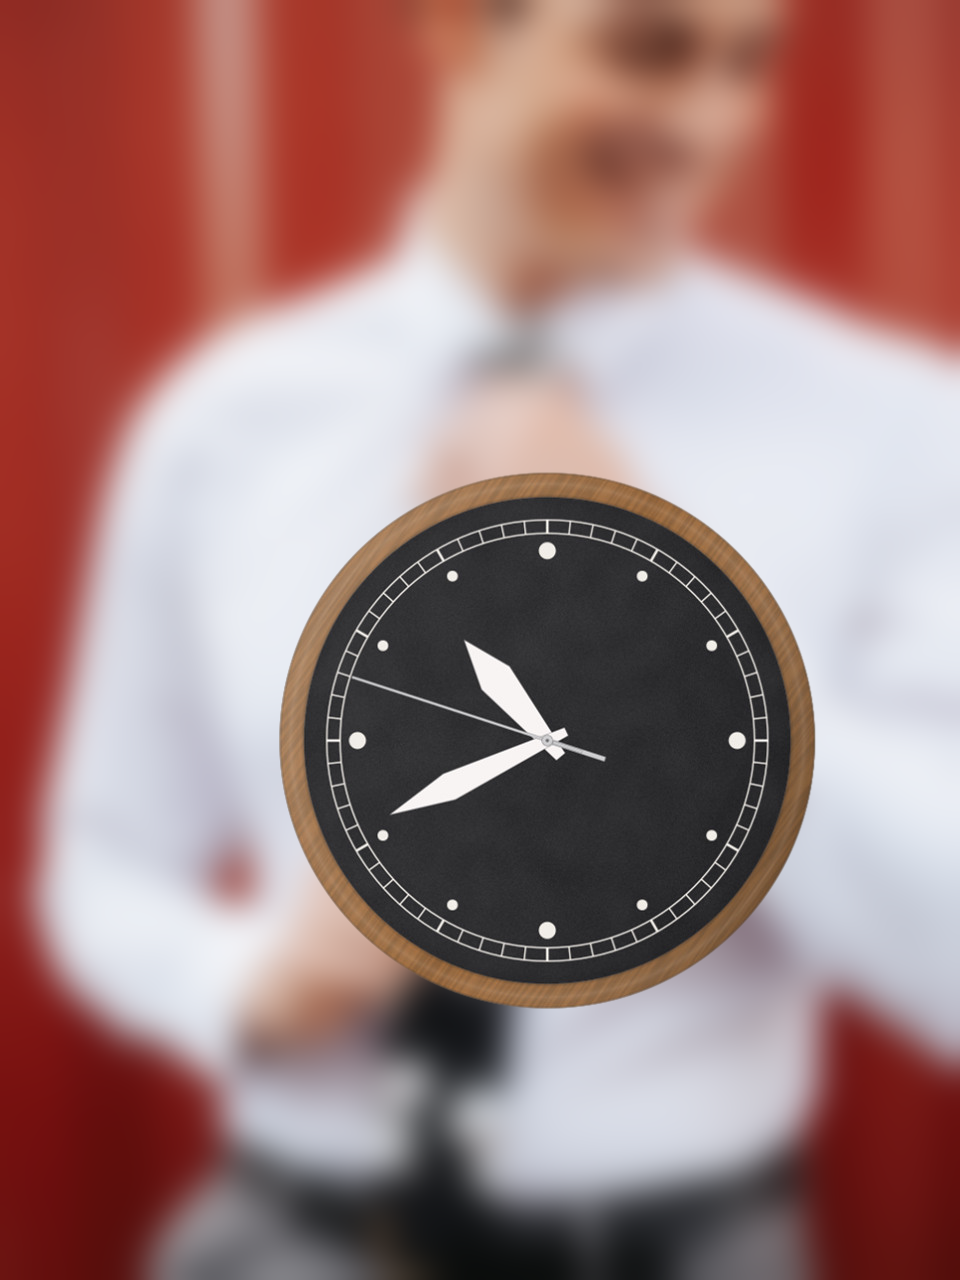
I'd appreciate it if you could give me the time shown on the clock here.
10:40:48
